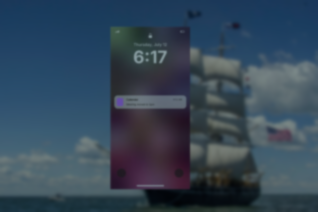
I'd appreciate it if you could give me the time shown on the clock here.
6:17
